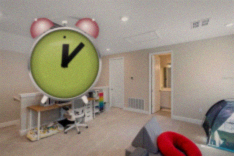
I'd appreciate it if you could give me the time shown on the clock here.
12:07
